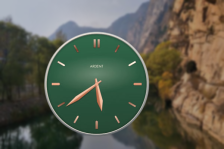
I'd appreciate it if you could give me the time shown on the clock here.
5:39
